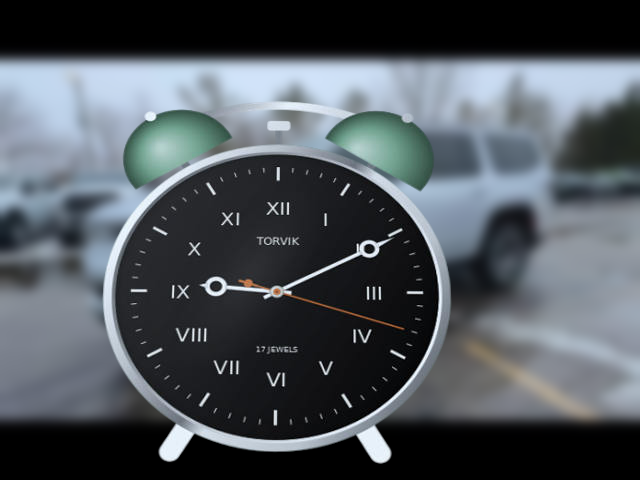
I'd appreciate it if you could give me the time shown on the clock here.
9:10:18
